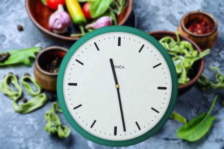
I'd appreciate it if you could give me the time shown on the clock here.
11:28
